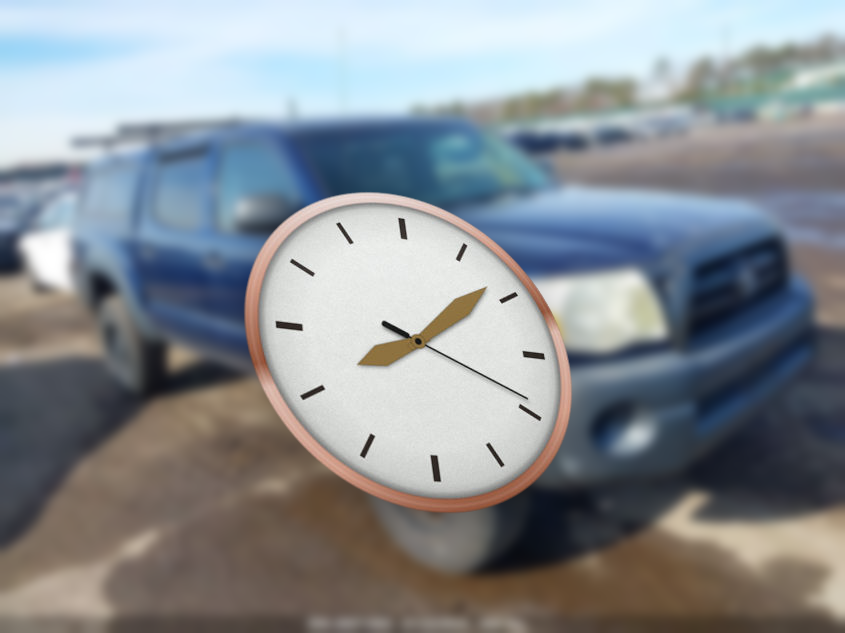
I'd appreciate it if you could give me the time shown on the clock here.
8:08:19
